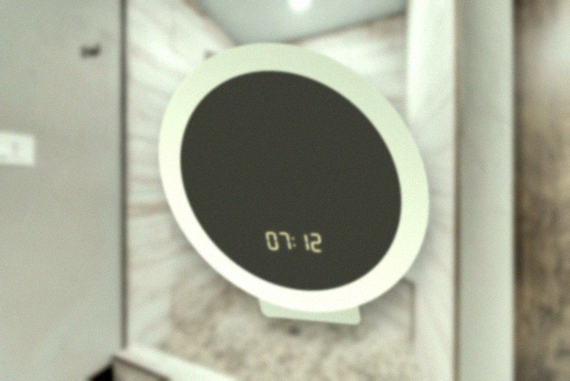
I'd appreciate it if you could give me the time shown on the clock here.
7:12
